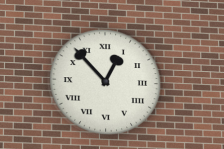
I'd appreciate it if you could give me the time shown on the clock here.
12:53
